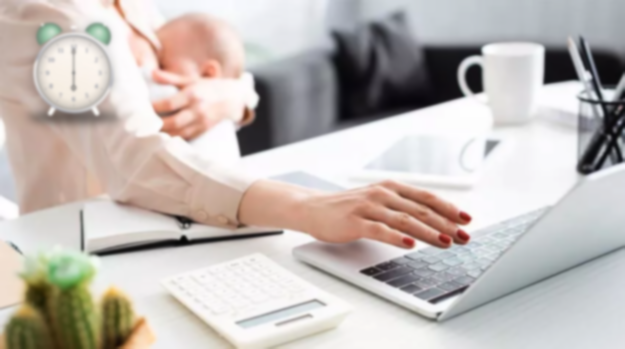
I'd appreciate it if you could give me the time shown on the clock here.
6:00
